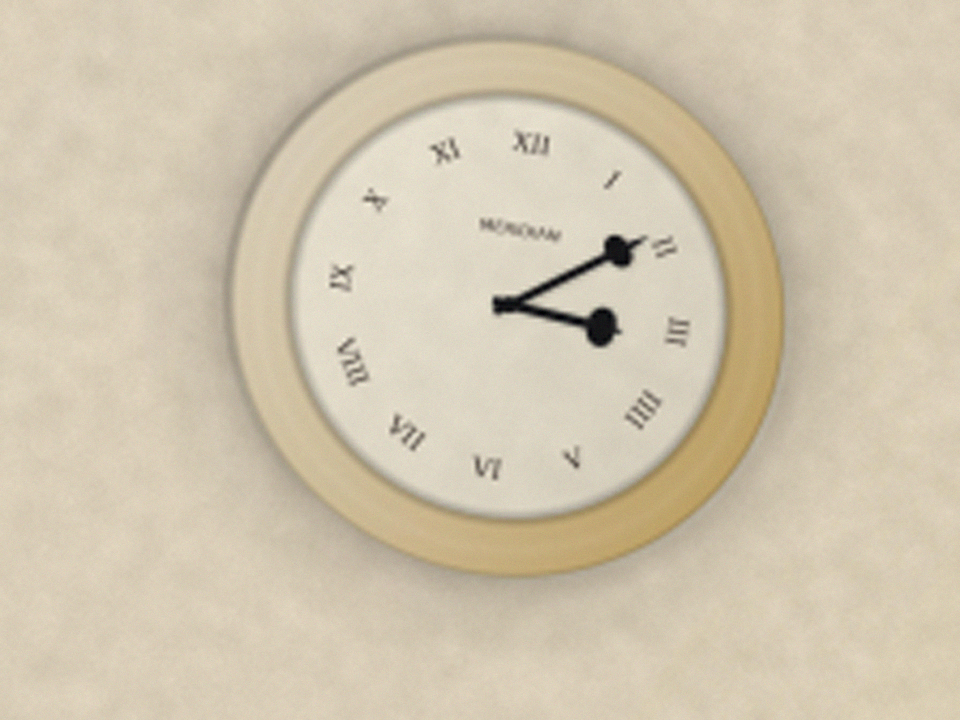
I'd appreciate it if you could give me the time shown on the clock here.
3:09
